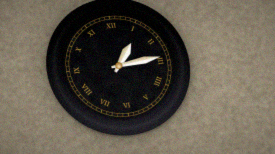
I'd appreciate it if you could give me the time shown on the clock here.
1:14
